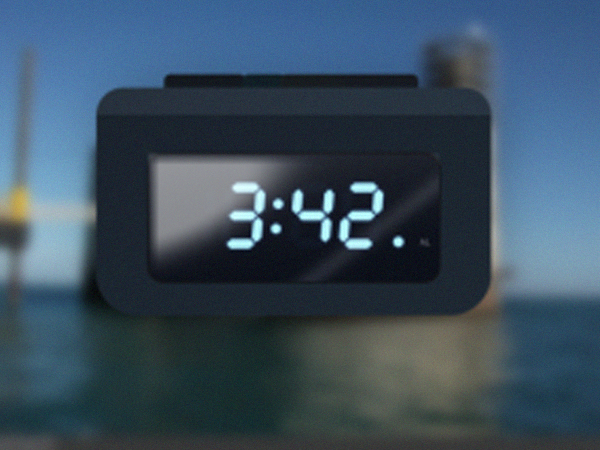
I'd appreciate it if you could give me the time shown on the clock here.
3:42
